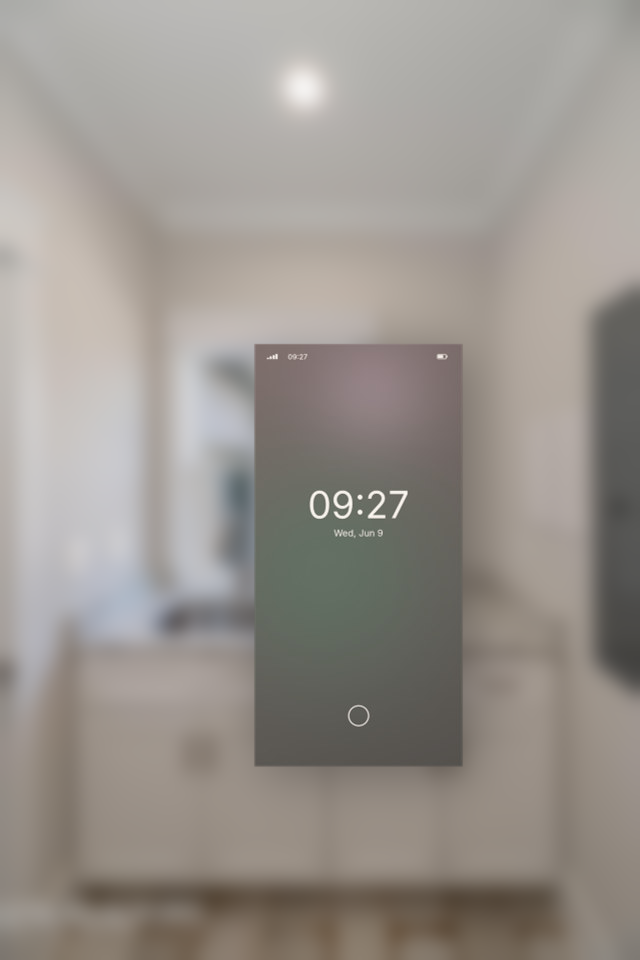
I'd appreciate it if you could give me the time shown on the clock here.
9:27
